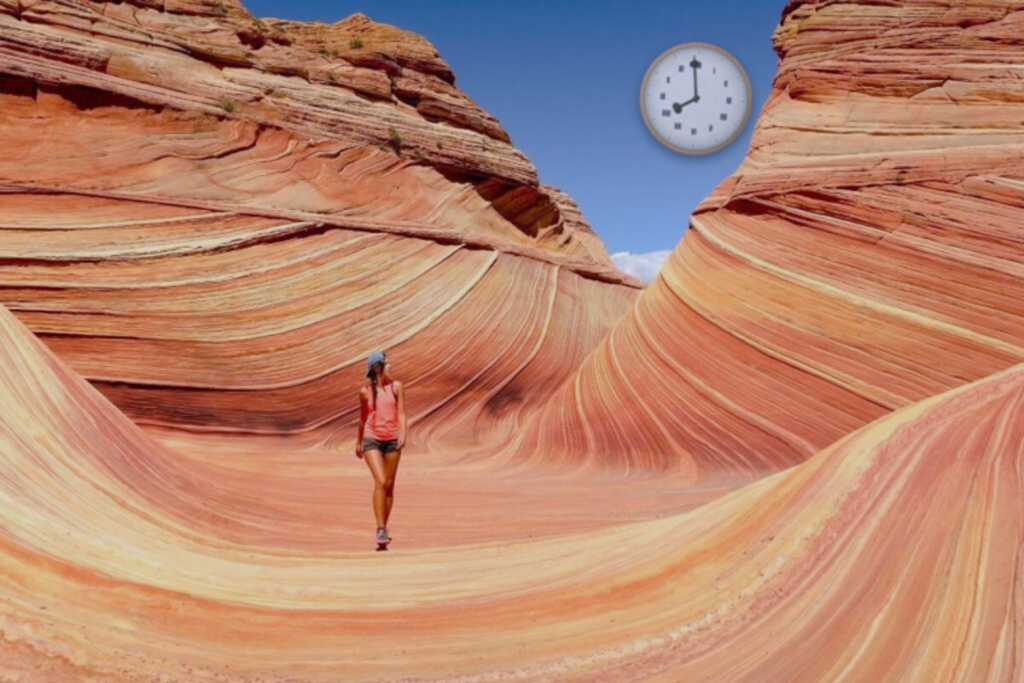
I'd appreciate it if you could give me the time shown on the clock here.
7:59
